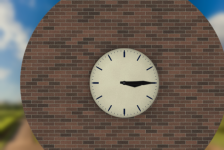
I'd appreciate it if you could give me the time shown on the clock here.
3:15
